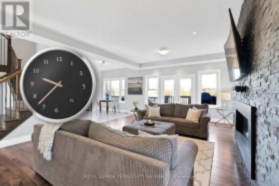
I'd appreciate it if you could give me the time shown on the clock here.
9:37
